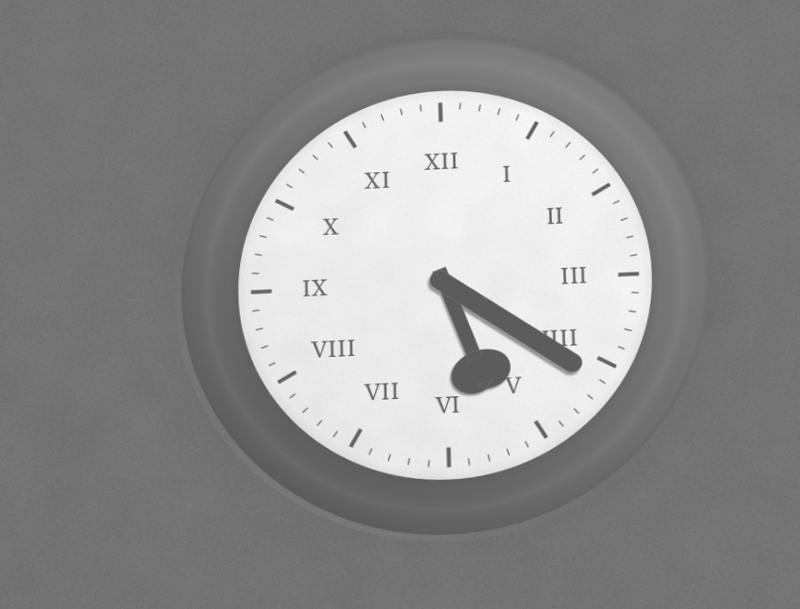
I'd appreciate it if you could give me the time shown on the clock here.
5:21
